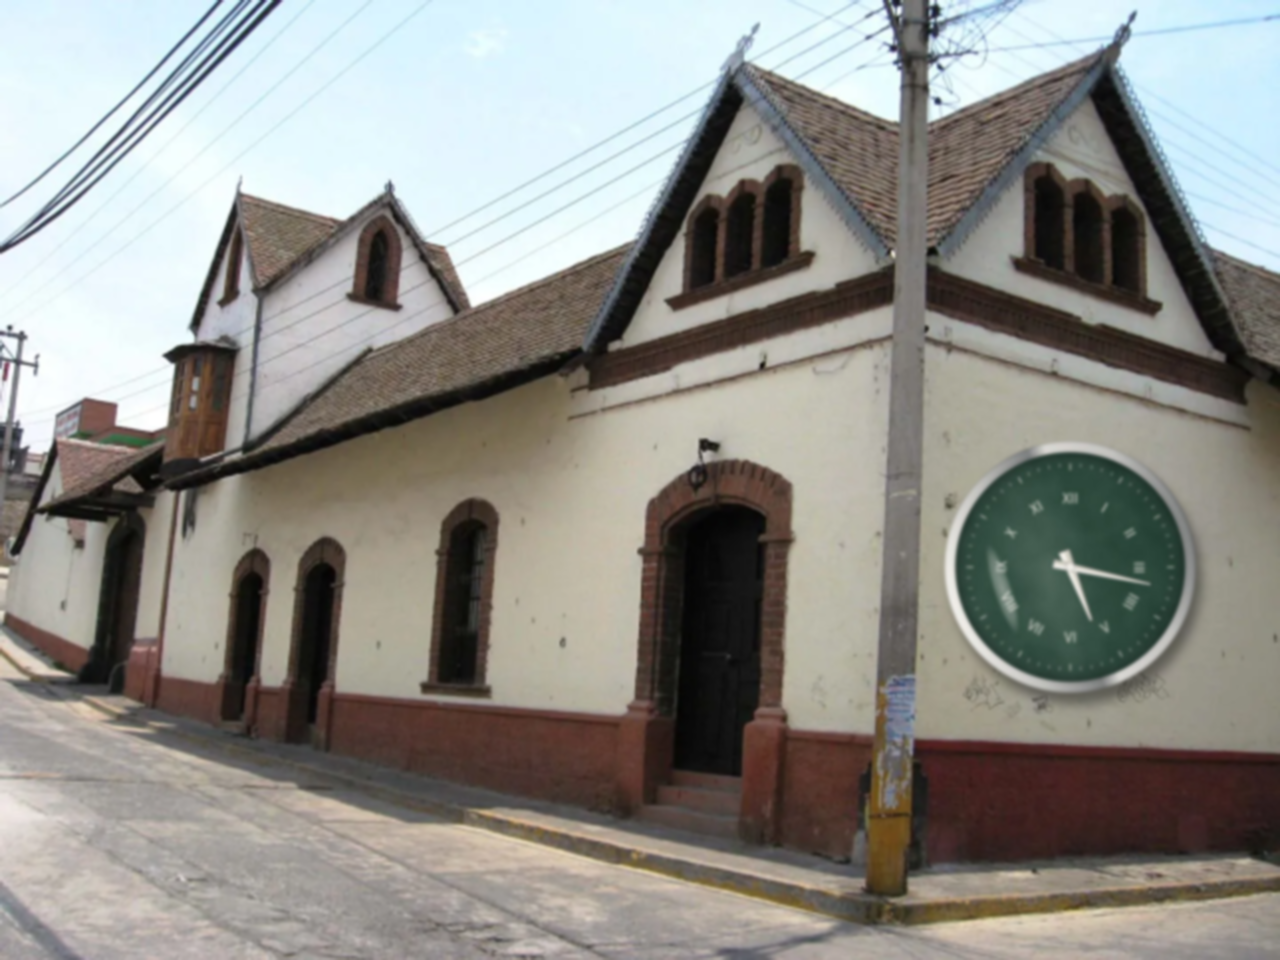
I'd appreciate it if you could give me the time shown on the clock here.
5:17
